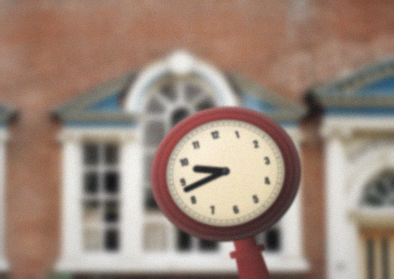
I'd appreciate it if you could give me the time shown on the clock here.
9:43
